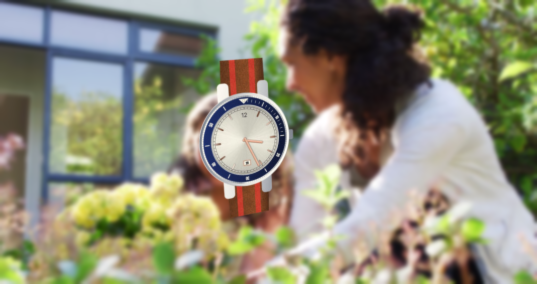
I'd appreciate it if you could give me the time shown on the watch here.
3:26
